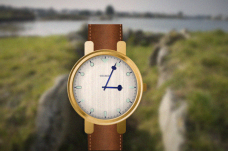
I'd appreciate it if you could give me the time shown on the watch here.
3:04
